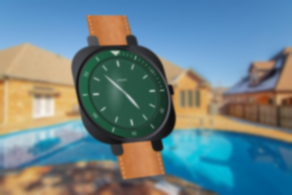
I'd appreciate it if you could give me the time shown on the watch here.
4:53
